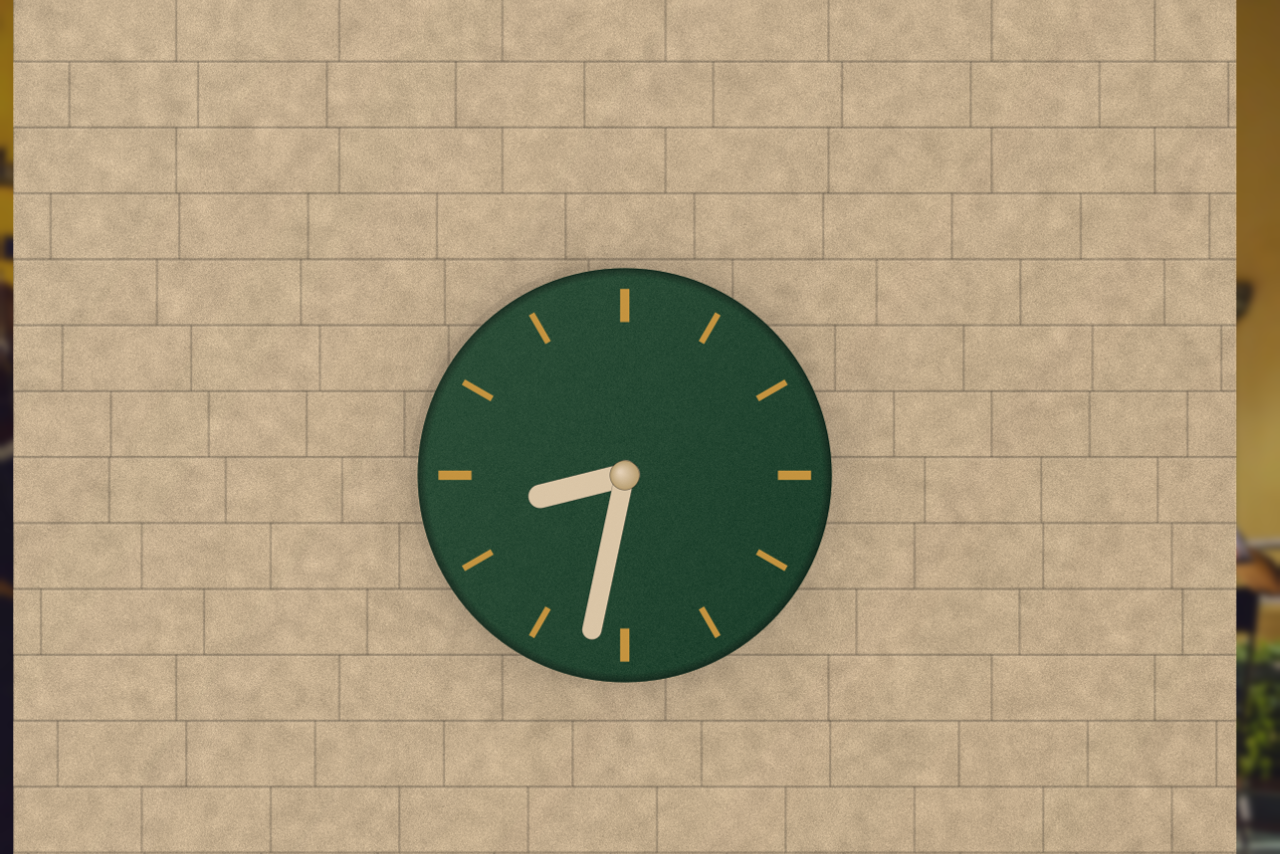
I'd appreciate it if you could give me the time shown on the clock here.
8:32
